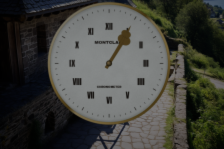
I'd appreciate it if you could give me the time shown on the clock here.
1:05
